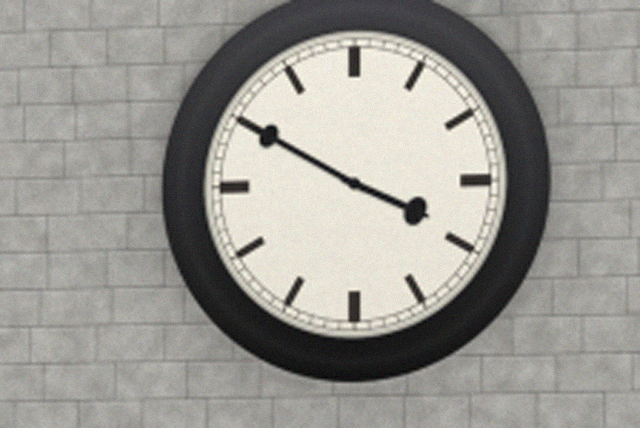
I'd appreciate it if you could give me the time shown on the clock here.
3:50
